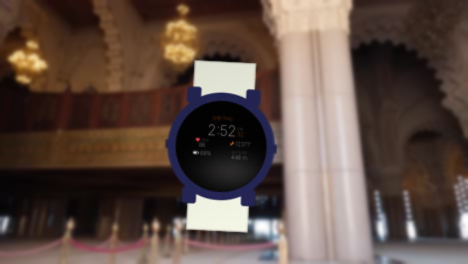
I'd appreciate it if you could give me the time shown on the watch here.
2:52
